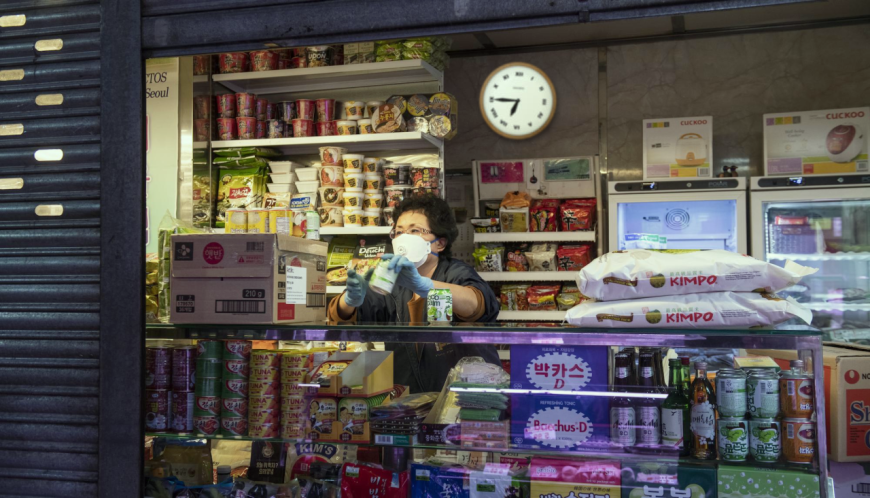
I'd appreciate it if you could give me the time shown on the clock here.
6:45
